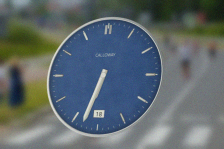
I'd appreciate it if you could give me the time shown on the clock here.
6:33
